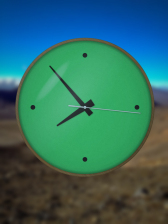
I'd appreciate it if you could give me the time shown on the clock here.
7:53:16
